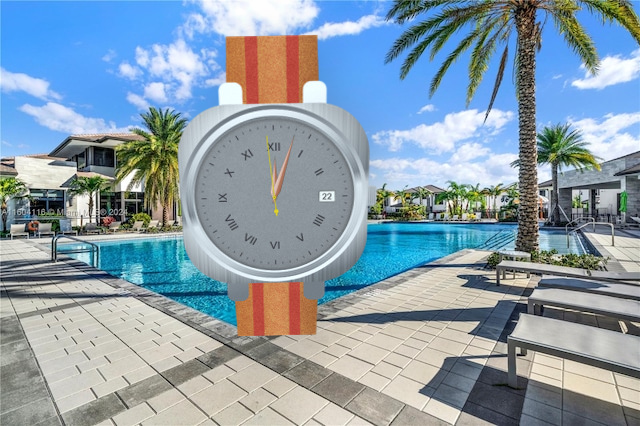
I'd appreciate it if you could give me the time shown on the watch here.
12:02:59
